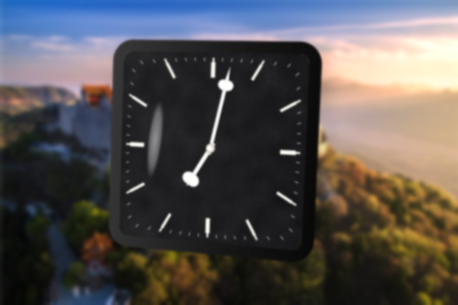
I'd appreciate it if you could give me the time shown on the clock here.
7:02
